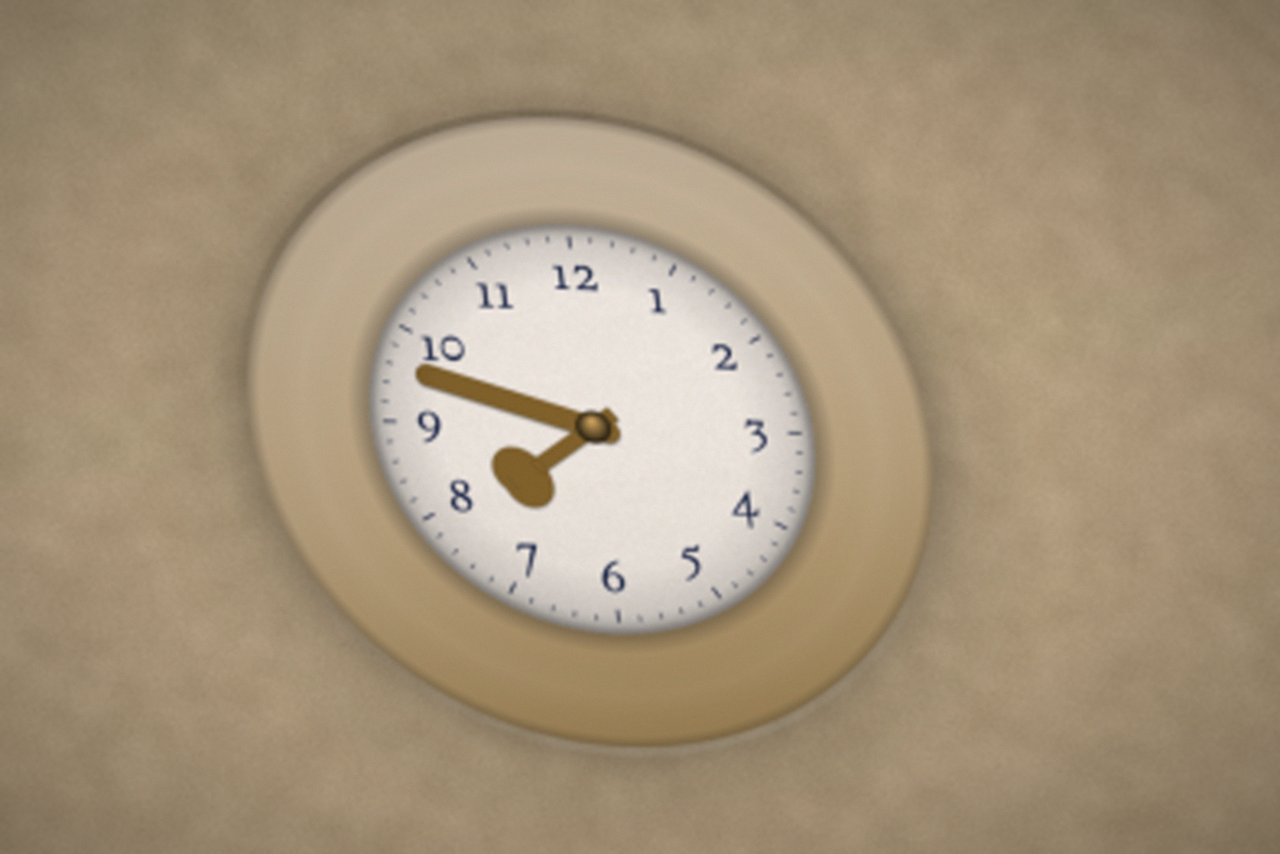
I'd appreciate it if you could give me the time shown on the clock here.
7:48
